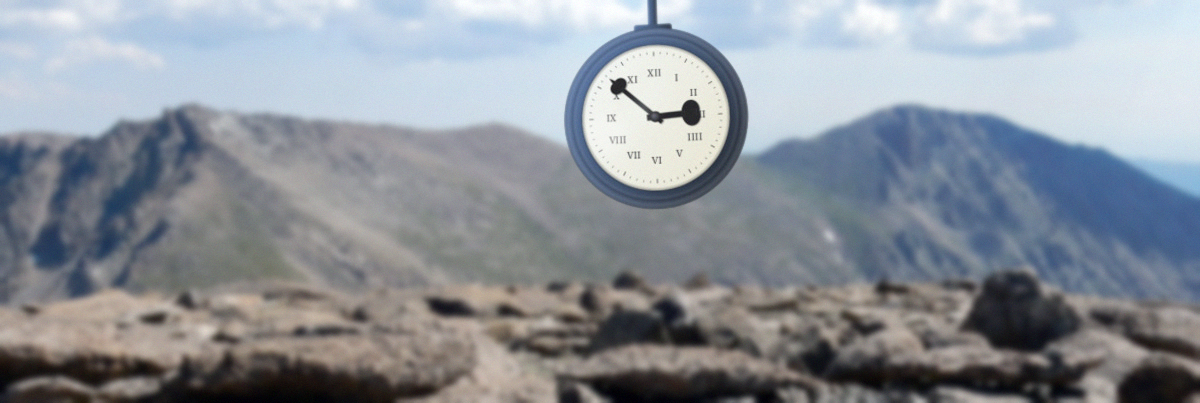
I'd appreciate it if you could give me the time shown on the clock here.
2:52
